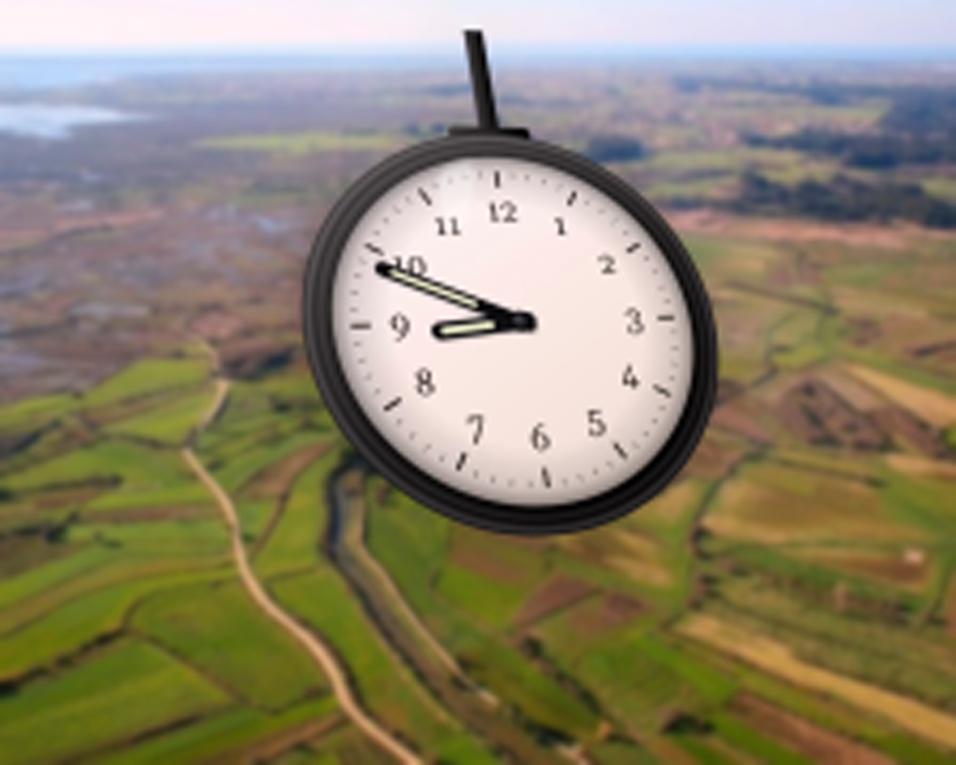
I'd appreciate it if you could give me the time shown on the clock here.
8:49
